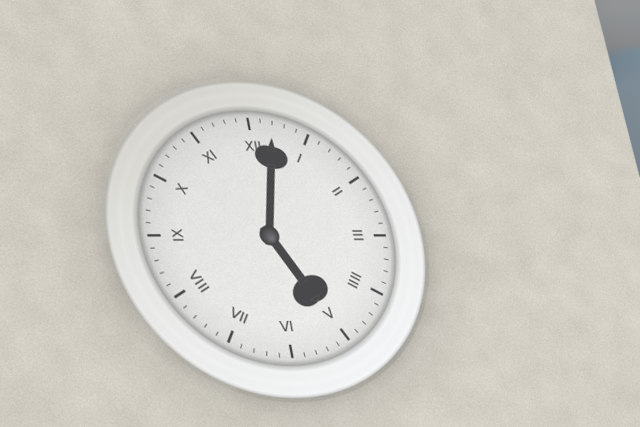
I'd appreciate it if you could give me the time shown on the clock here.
5:02
